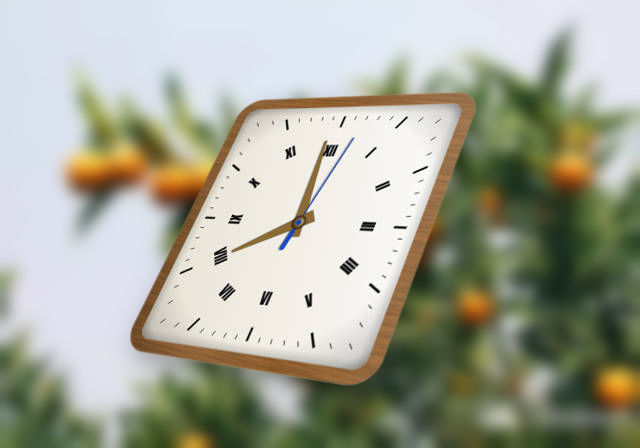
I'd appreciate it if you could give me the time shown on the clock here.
7:59:02
